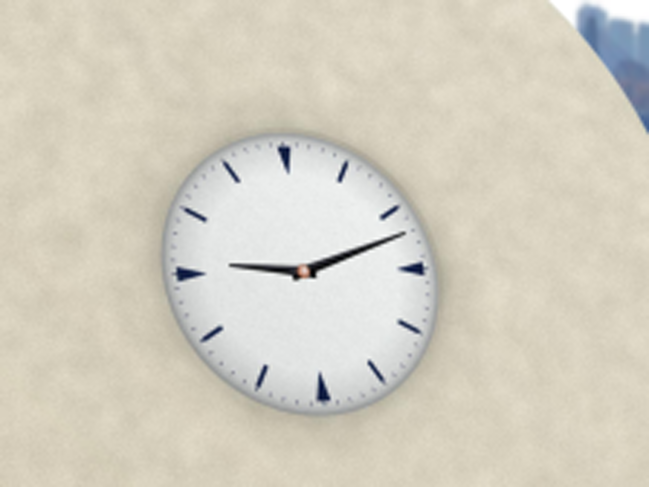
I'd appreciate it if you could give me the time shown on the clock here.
9:12
